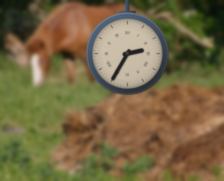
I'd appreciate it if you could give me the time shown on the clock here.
2:35
